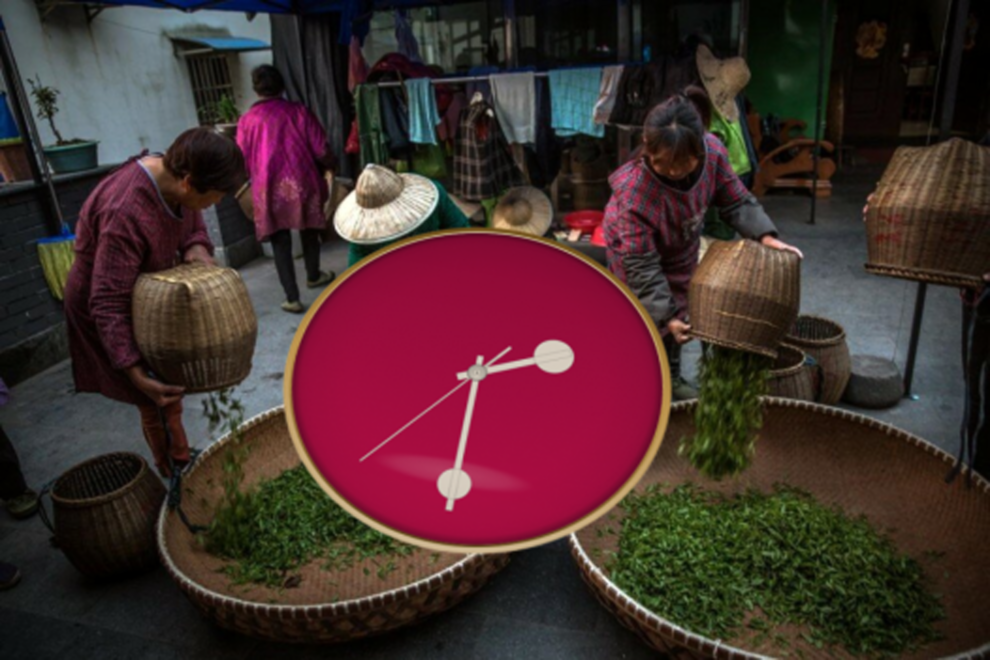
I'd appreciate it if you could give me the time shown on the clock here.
2:31:38
